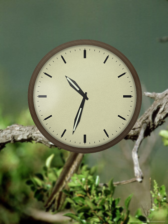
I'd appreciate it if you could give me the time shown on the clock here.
10:33
